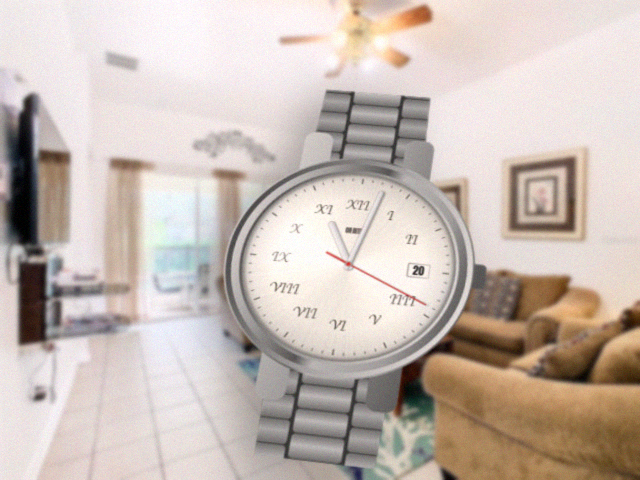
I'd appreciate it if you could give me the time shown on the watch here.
11:02:19
